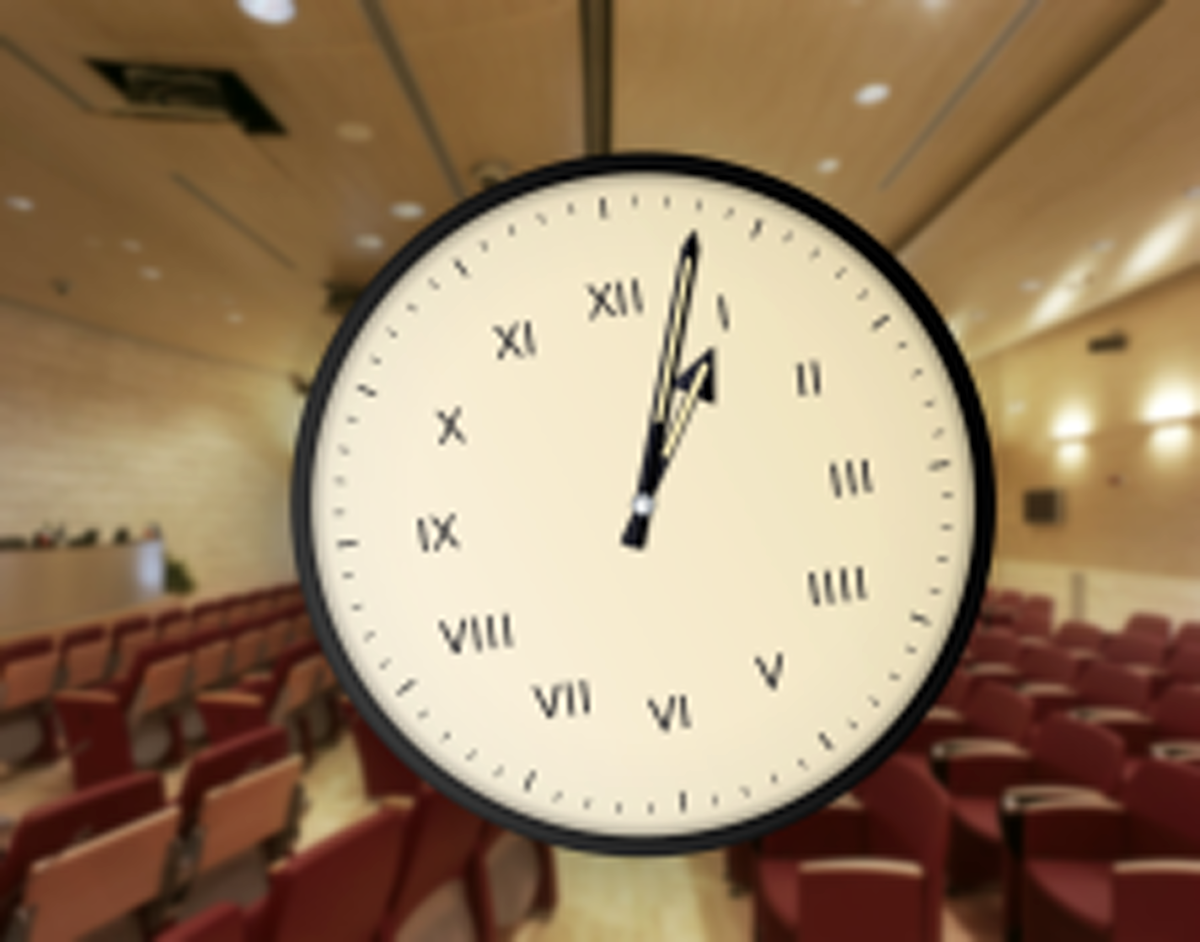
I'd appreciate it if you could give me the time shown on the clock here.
1:03
